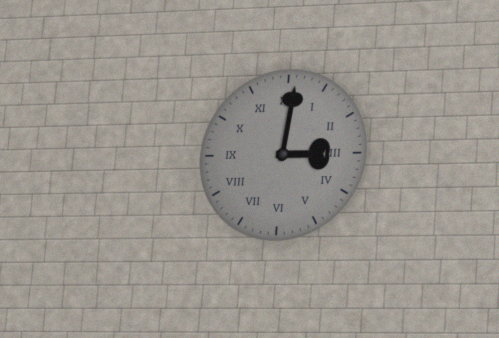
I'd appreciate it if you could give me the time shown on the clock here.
3:01
